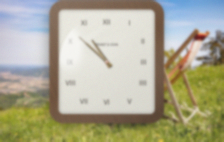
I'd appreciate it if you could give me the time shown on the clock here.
10:52
